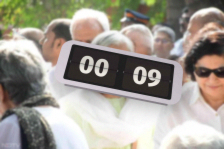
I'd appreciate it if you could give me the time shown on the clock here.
0:09
